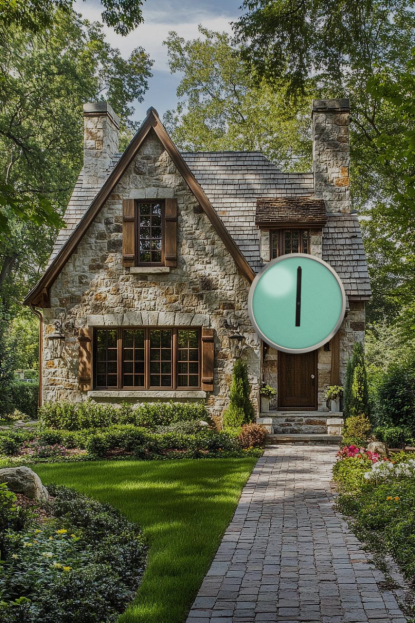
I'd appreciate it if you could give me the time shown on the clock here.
6:00
